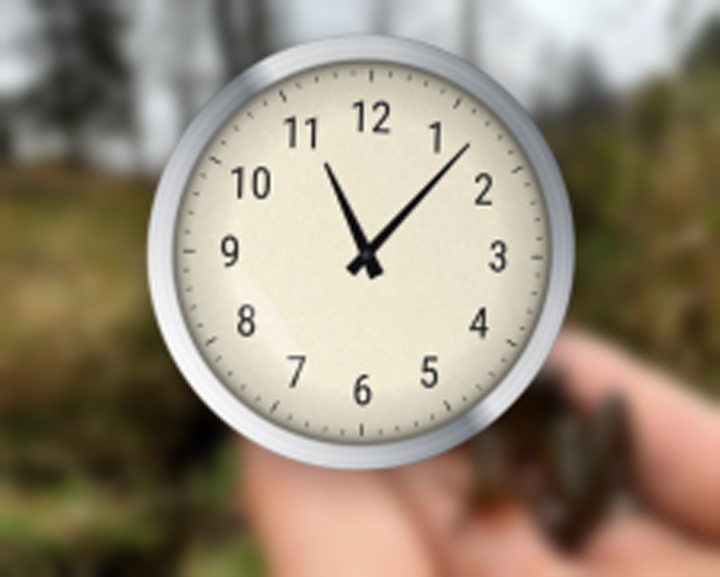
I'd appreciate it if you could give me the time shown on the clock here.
11:07
